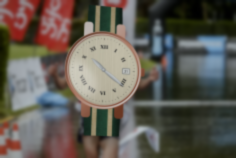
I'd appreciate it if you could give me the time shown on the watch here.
10:21
